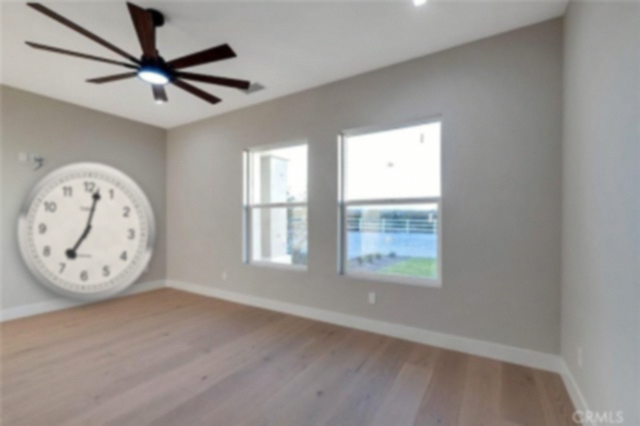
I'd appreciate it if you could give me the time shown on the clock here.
7:02
